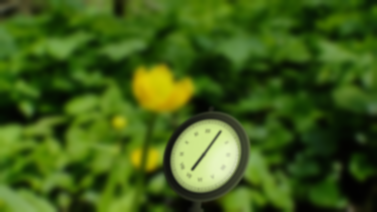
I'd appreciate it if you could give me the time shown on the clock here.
7:05
